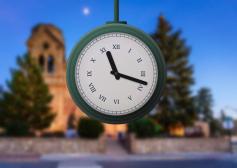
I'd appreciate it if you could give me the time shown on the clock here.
11:18
